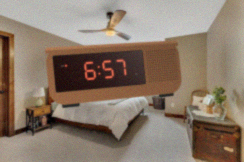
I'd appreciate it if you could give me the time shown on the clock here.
6:57
